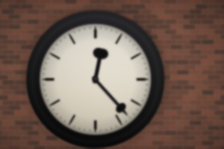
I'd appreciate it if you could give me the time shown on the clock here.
12:23
